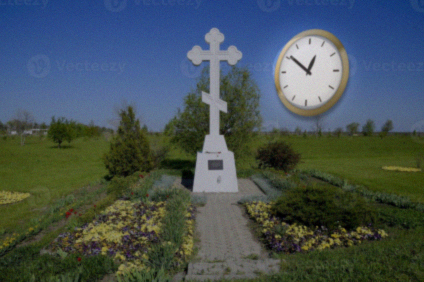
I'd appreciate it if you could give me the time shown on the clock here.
12:51
